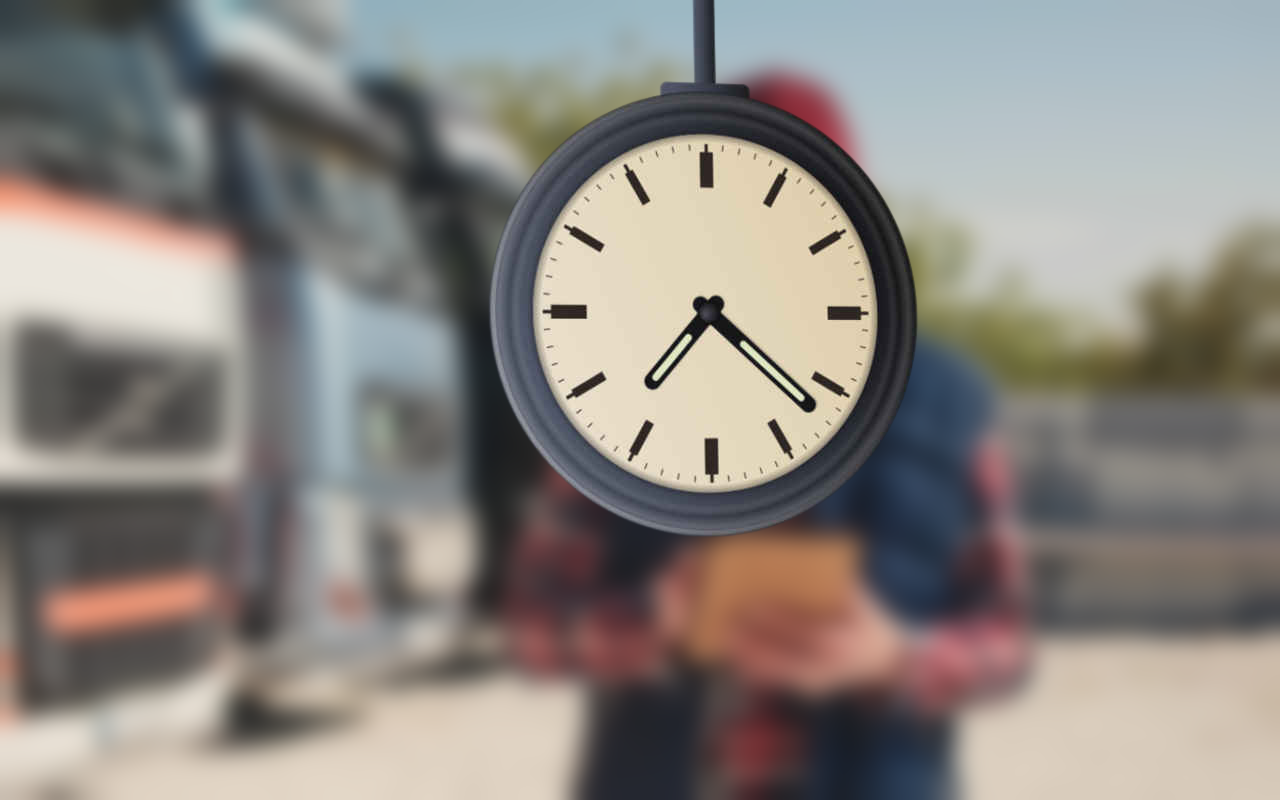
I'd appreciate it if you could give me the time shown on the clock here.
7:22
